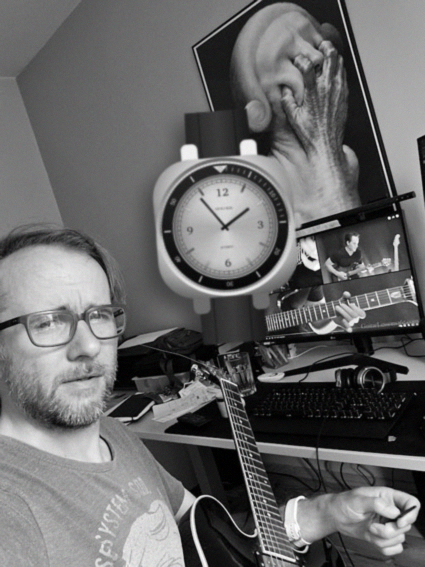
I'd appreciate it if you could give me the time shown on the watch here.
1:54
